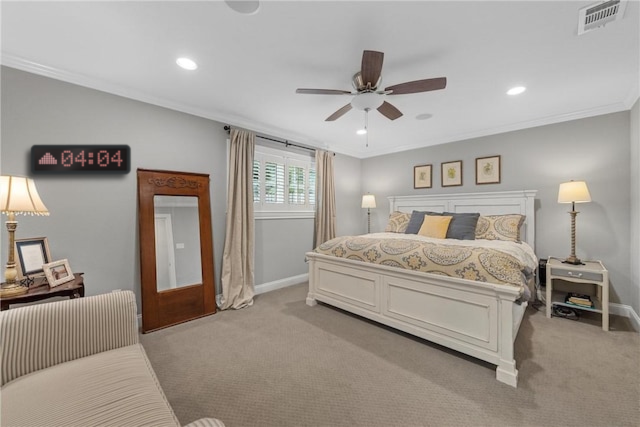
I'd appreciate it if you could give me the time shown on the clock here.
4:04
